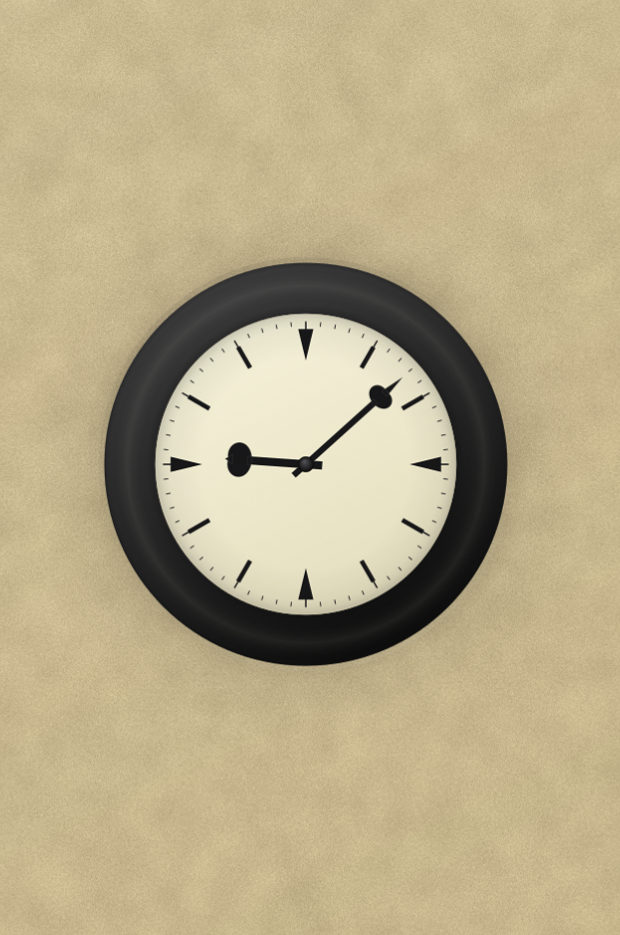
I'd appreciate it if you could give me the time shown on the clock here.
9:08
